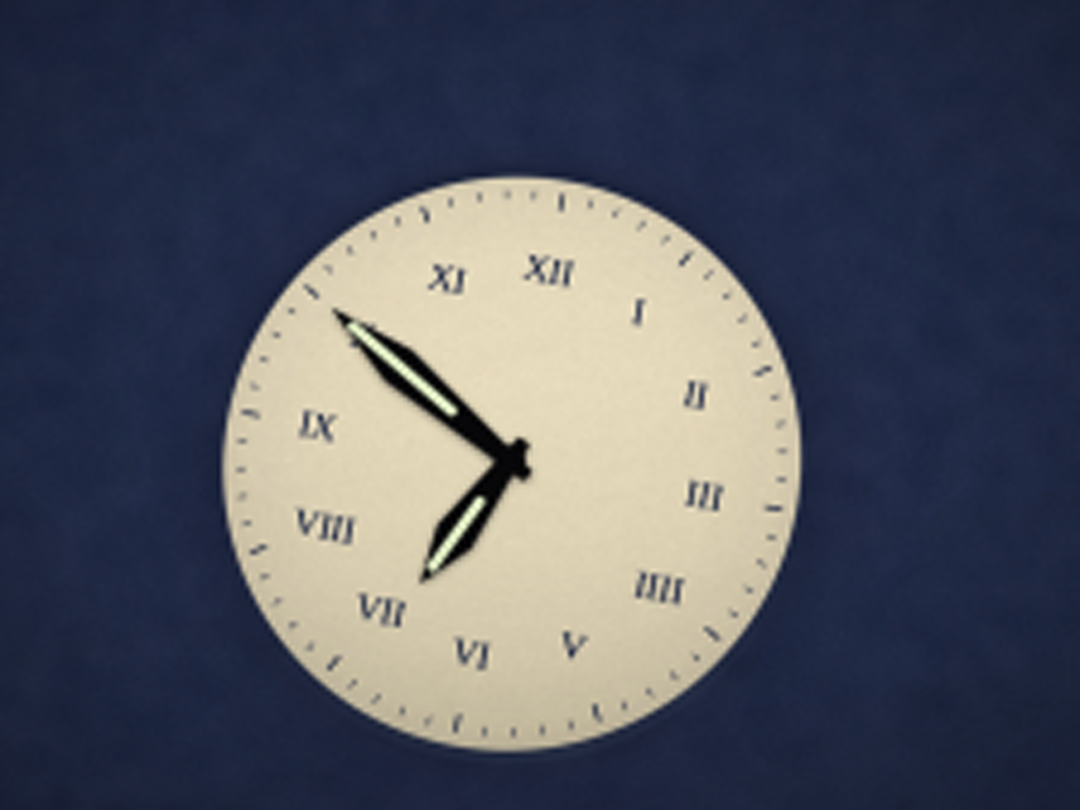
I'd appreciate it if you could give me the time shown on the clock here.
6:50
